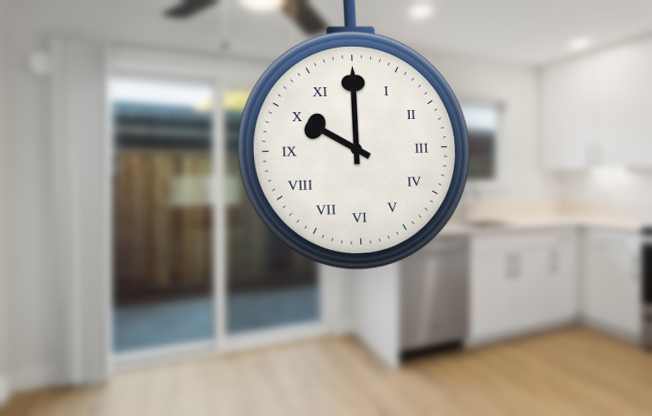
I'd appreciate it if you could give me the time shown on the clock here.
10:00
